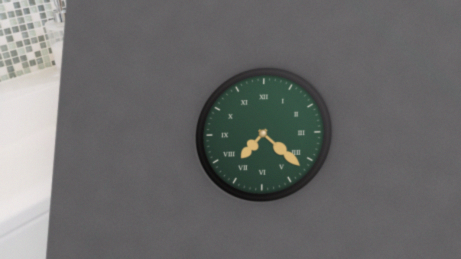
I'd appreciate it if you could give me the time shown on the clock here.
7:22
